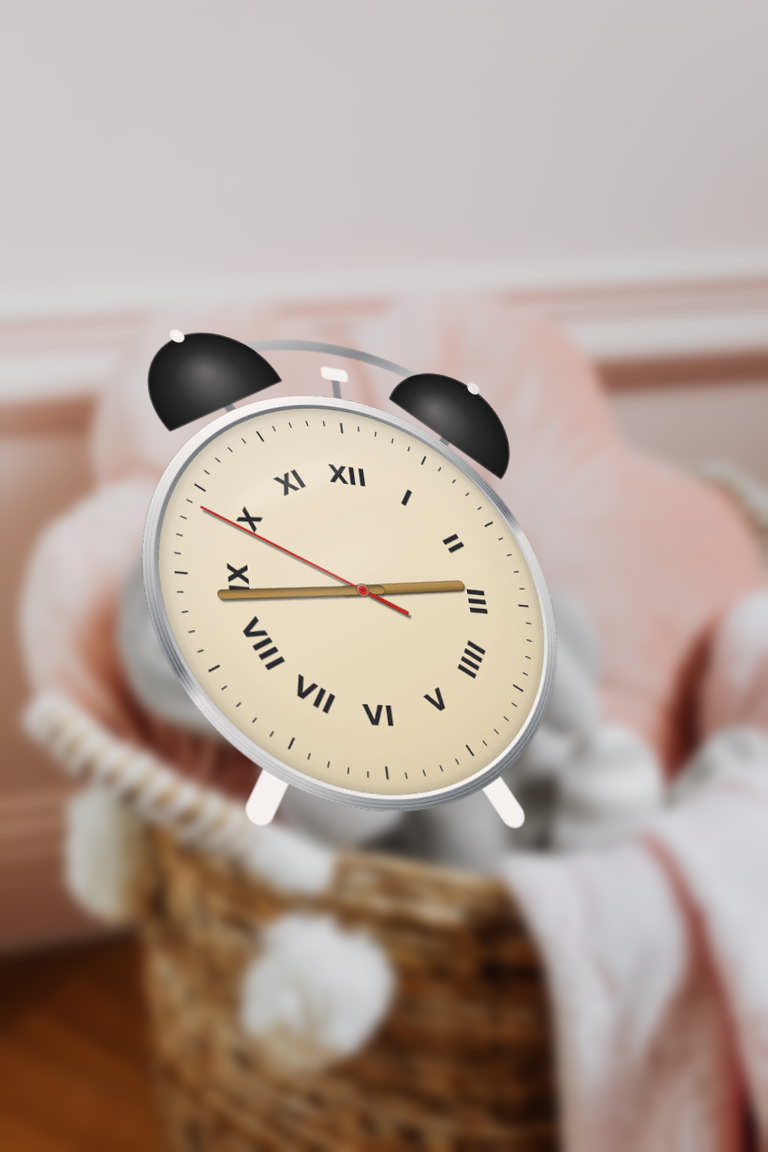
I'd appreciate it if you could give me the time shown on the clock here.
2:43:49
